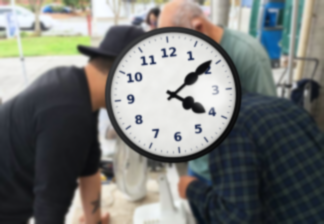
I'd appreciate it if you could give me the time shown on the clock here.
4:09
